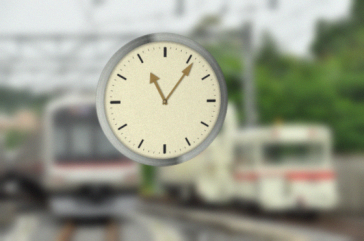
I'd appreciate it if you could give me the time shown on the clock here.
11:06
